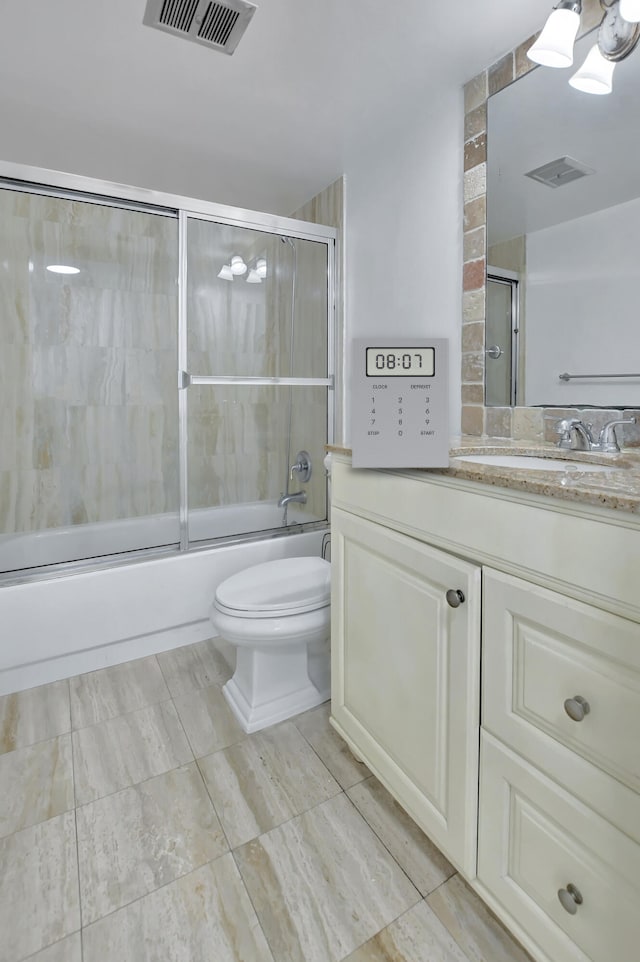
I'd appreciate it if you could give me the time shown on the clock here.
8:07
